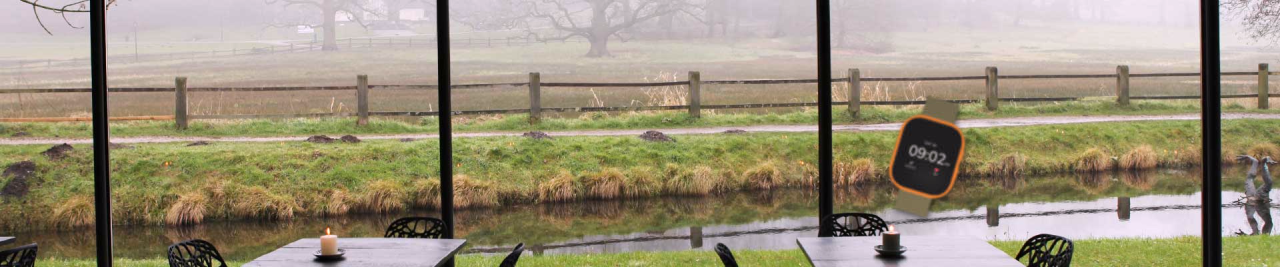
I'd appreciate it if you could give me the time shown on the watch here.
9:02
